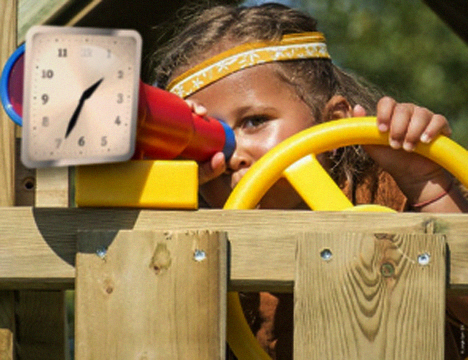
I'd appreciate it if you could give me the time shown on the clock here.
1:34
